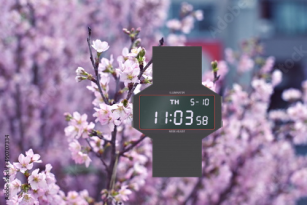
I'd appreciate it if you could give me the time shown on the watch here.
11:03:58
